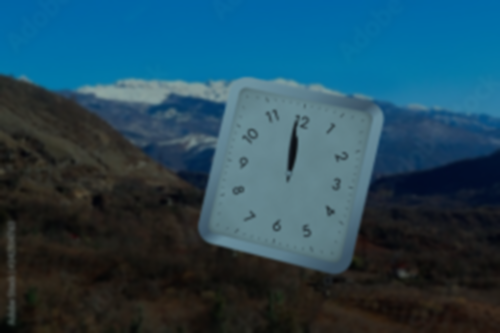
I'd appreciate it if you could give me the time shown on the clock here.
11:59
